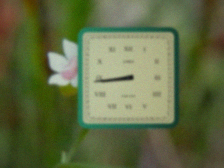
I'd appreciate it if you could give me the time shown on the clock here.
8:44
